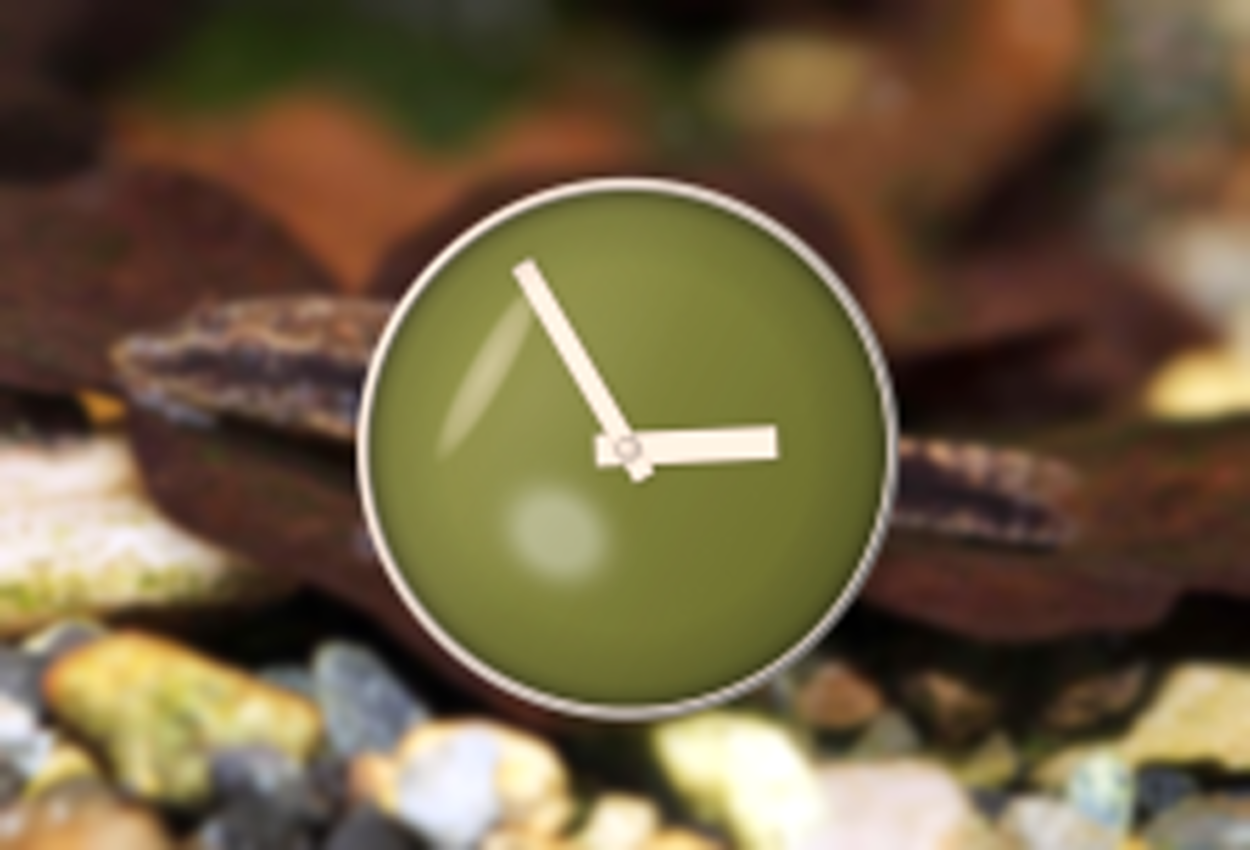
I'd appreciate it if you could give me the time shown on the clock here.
2:55
